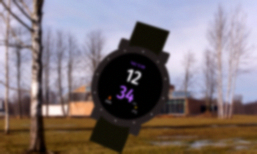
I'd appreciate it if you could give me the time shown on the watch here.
12:34
